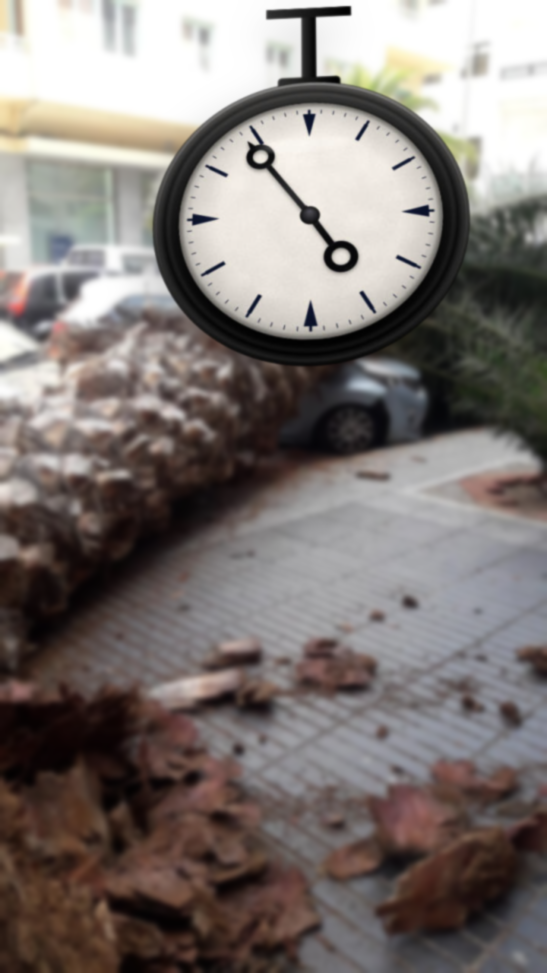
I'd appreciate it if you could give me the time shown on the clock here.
4:54
